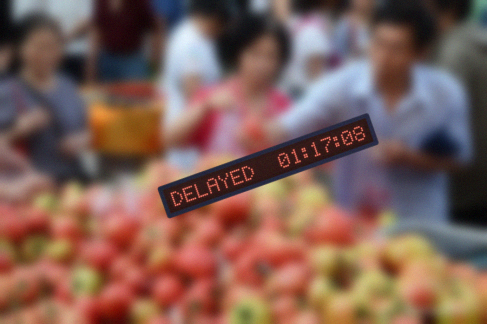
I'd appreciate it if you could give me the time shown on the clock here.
1:17:08
